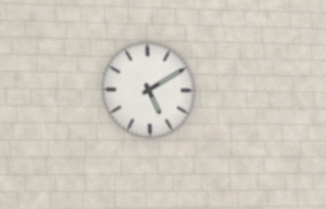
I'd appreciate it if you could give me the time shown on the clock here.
5:10
